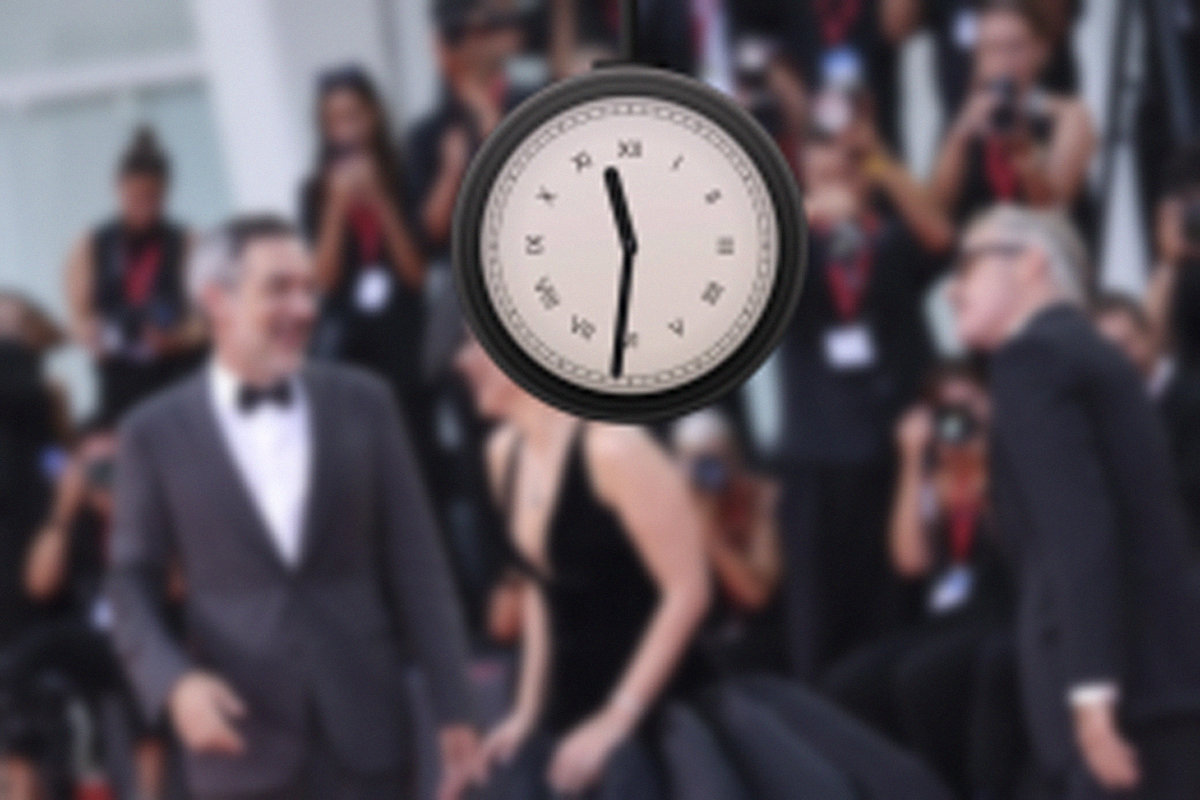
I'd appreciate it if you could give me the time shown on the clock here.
11:31
